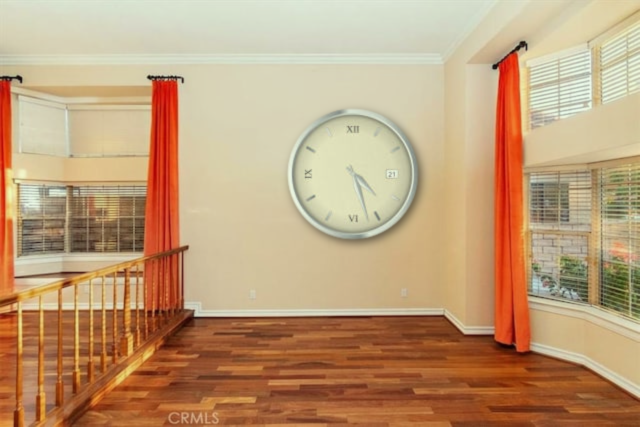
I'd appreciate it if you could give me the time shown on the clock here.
4:27
